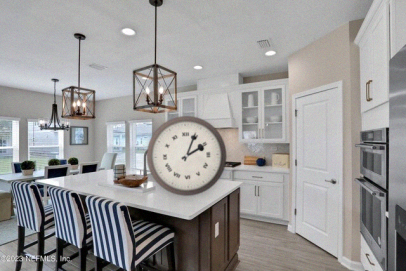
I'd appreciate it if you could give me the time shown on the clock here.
2:04
